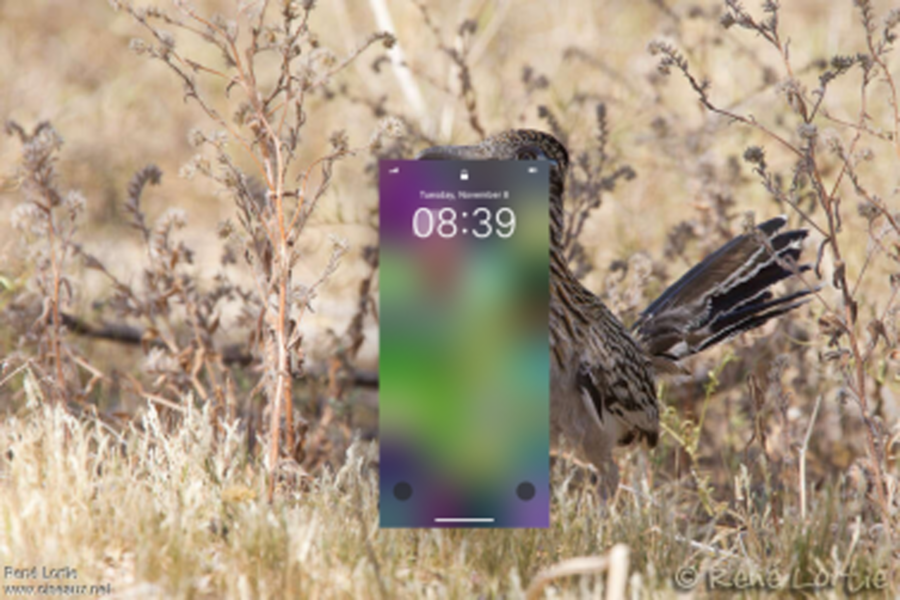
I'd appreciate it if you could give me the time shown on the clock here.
8:39
